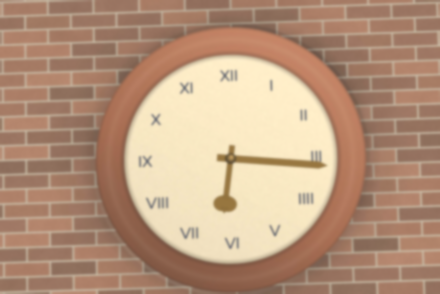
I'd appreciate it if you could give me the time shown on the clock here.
6:16
